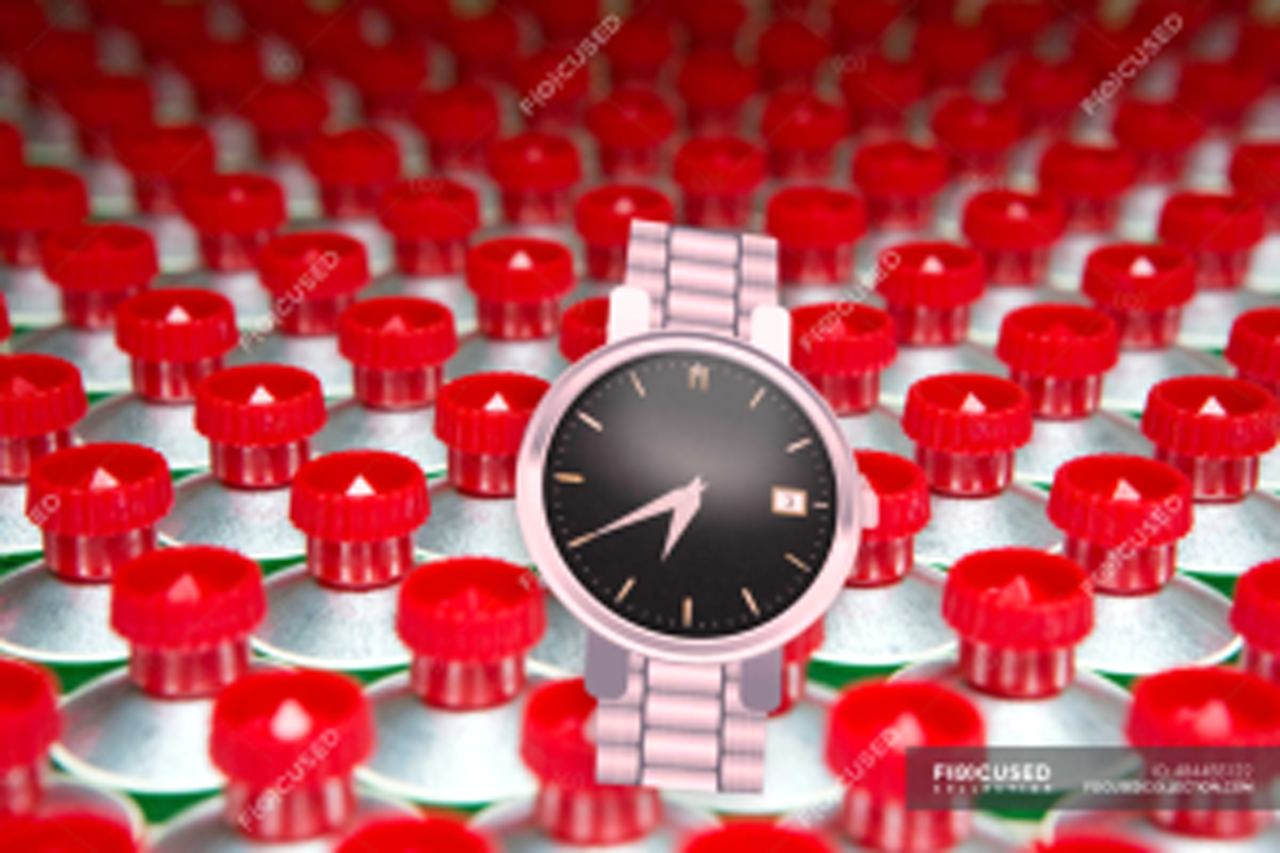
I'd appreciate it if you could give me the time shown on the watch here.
6:40
